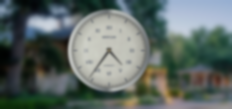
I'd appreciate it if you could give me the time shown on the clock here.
4:36
